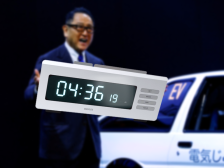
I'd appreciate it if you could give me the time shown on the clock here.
4:36:19
